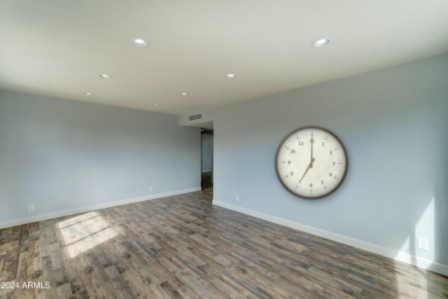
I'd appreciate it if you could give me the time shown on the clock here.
7:00
